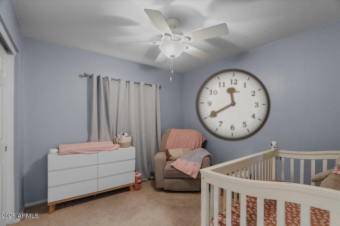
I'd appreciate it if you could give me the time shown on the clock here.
11:40
